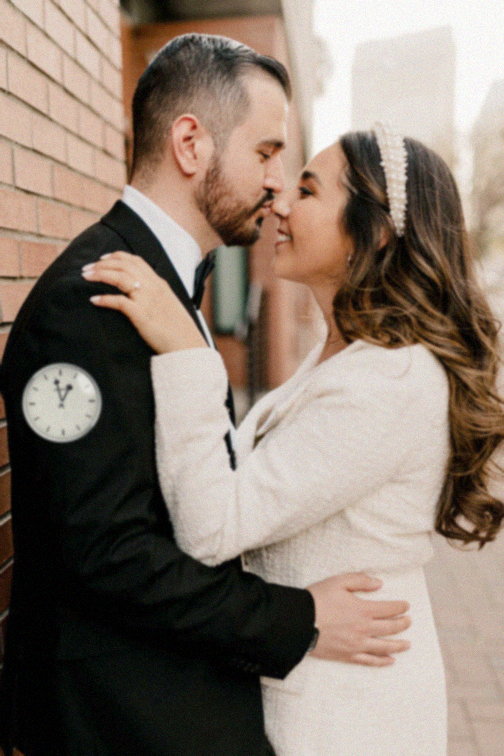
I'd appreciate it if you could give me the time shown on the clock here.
12:58
